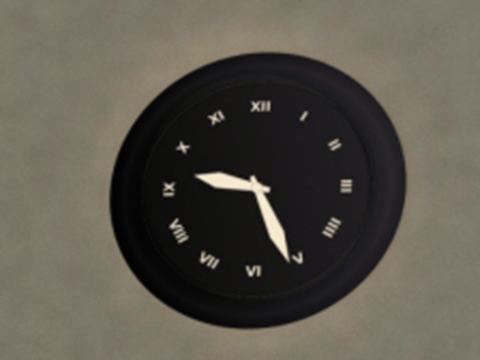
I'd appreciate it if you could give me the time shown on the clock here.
9:26
